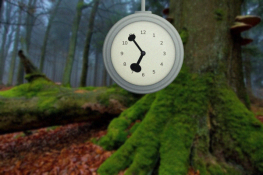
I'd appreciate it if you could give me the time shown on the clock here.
6:54
